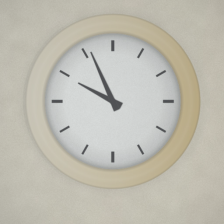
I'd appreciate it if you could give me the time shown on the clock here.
9:56
